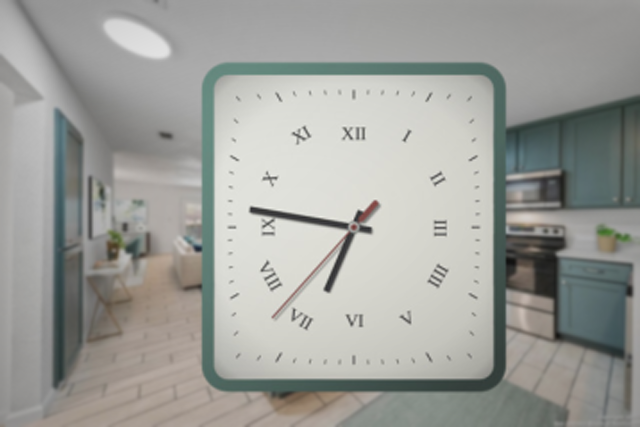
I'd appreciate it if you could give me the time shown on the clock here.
6:46:37
